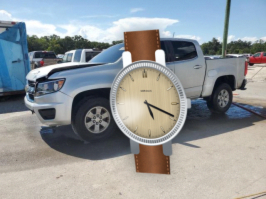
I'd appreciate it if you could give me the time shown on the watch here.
5:19
